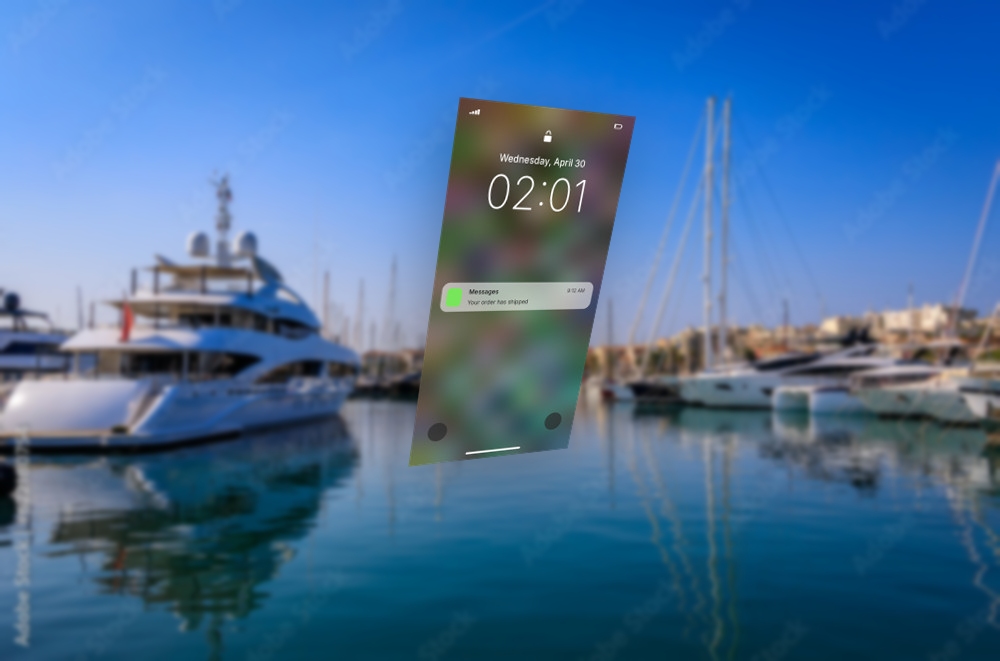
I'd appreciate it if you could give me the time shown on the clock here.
2:01
